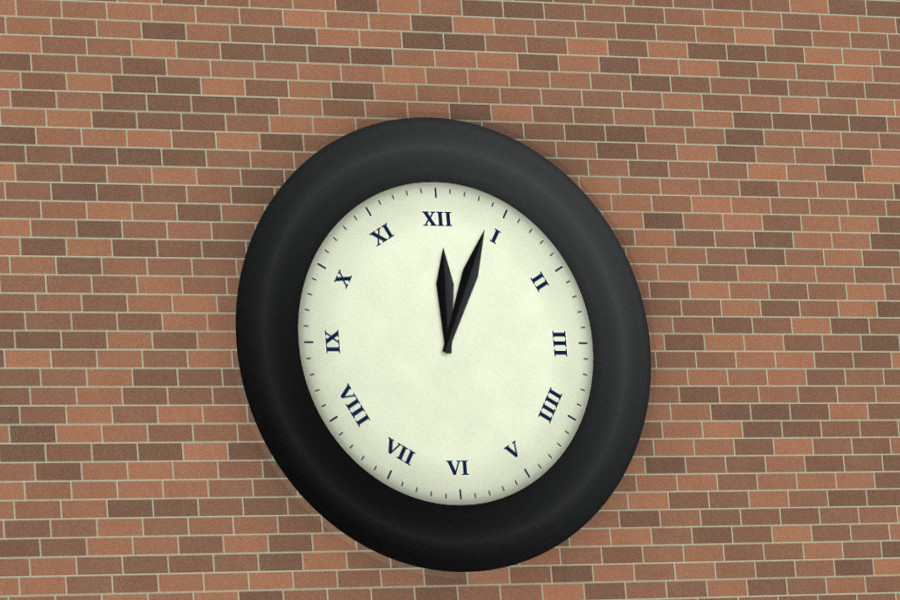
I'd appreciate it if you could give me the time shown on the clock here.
12:04
